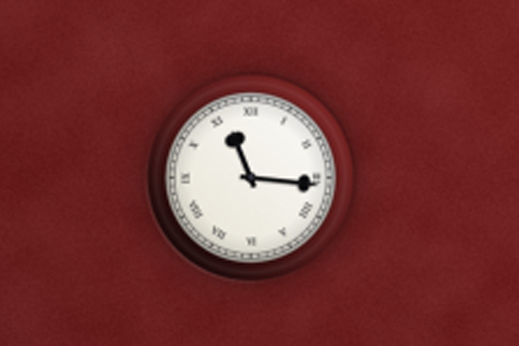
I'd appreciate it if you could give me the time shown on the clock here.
11:16
